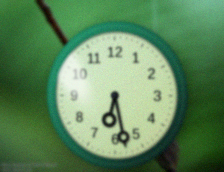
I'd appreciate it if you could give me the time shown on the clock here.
6:28
